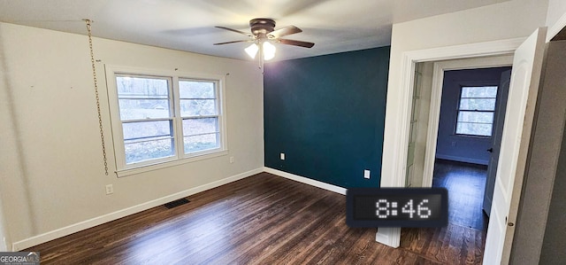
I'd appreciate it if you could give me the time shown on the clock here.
8:46
